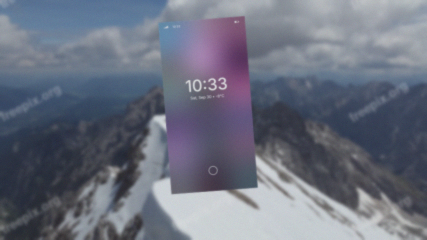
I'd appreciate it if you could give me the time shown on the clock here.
10:33
